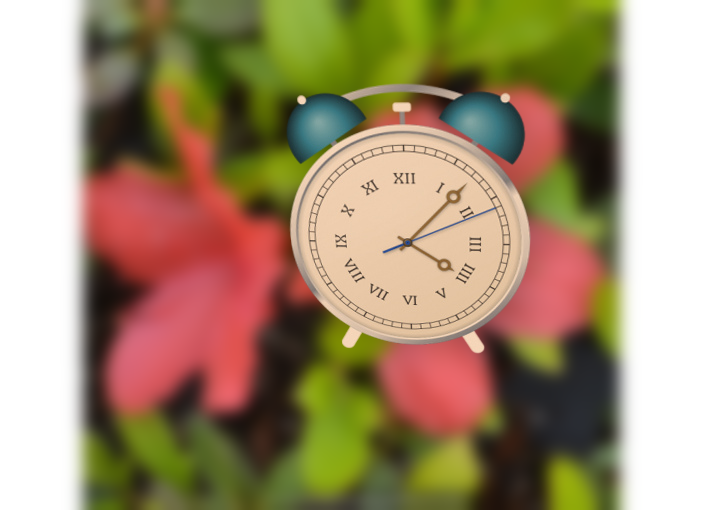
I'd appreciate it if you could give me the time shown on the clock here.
4:07:11
